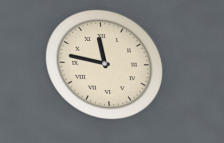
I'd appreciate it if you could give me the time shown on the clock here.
11:47
